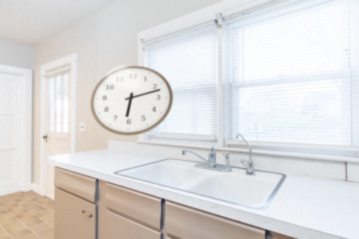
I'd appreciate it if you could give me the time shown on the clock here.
6:12
